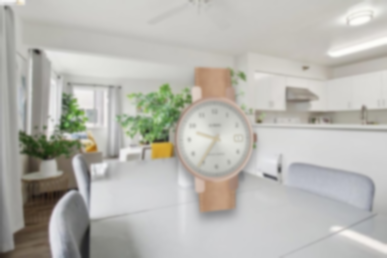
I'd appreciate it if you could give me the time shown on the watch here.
9:36
